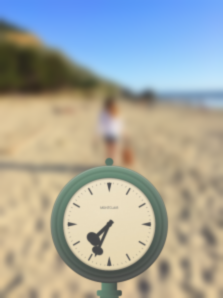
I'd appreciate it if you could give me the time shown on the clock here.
7:34
